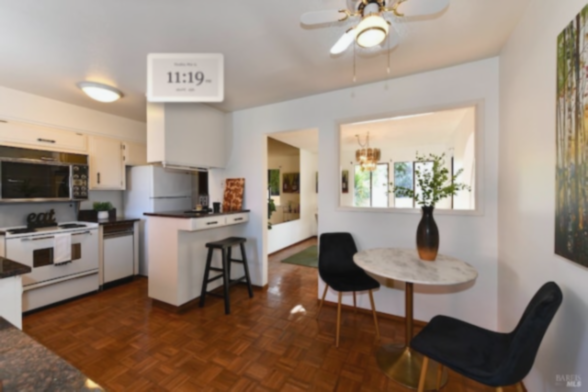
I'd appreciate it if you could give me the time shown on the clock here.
11:19
